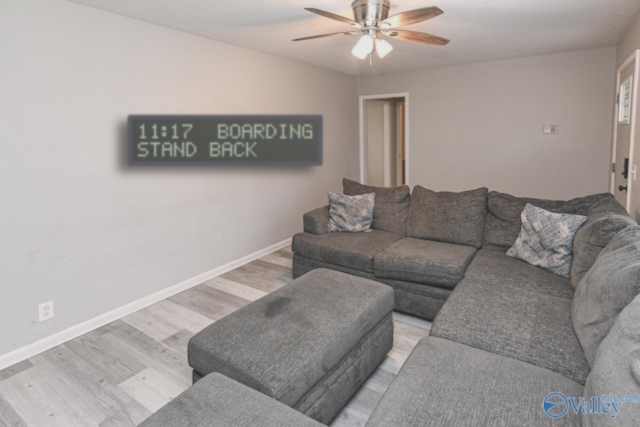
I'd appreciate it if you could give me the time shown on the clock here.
11:17
